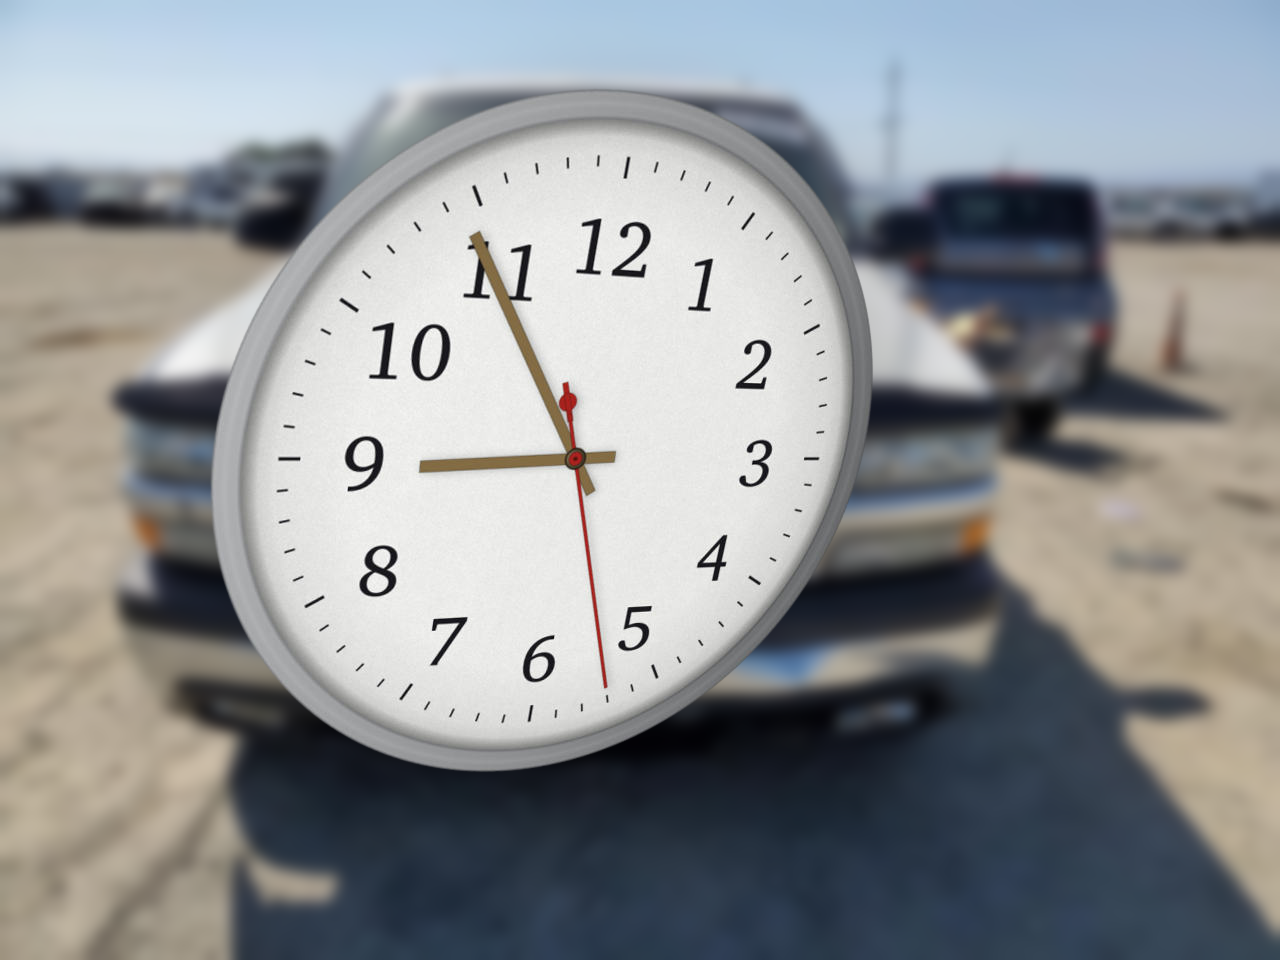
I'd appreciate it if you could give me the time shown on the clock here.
8:54:27
